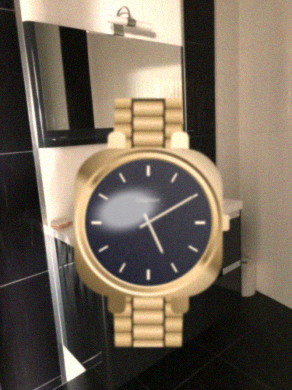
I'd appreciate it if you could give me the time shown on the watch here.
5:10
